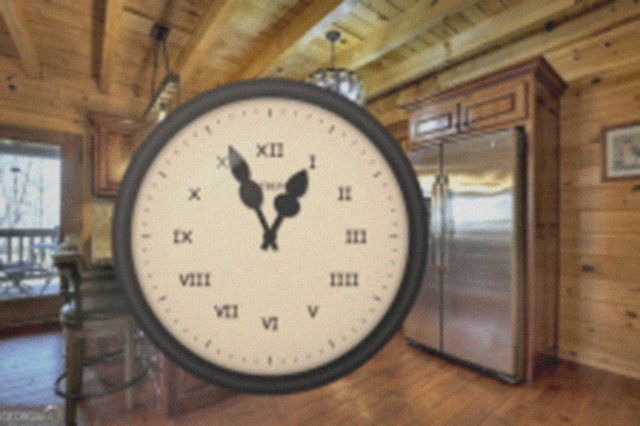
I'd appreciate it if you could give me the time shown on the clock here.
12:56
